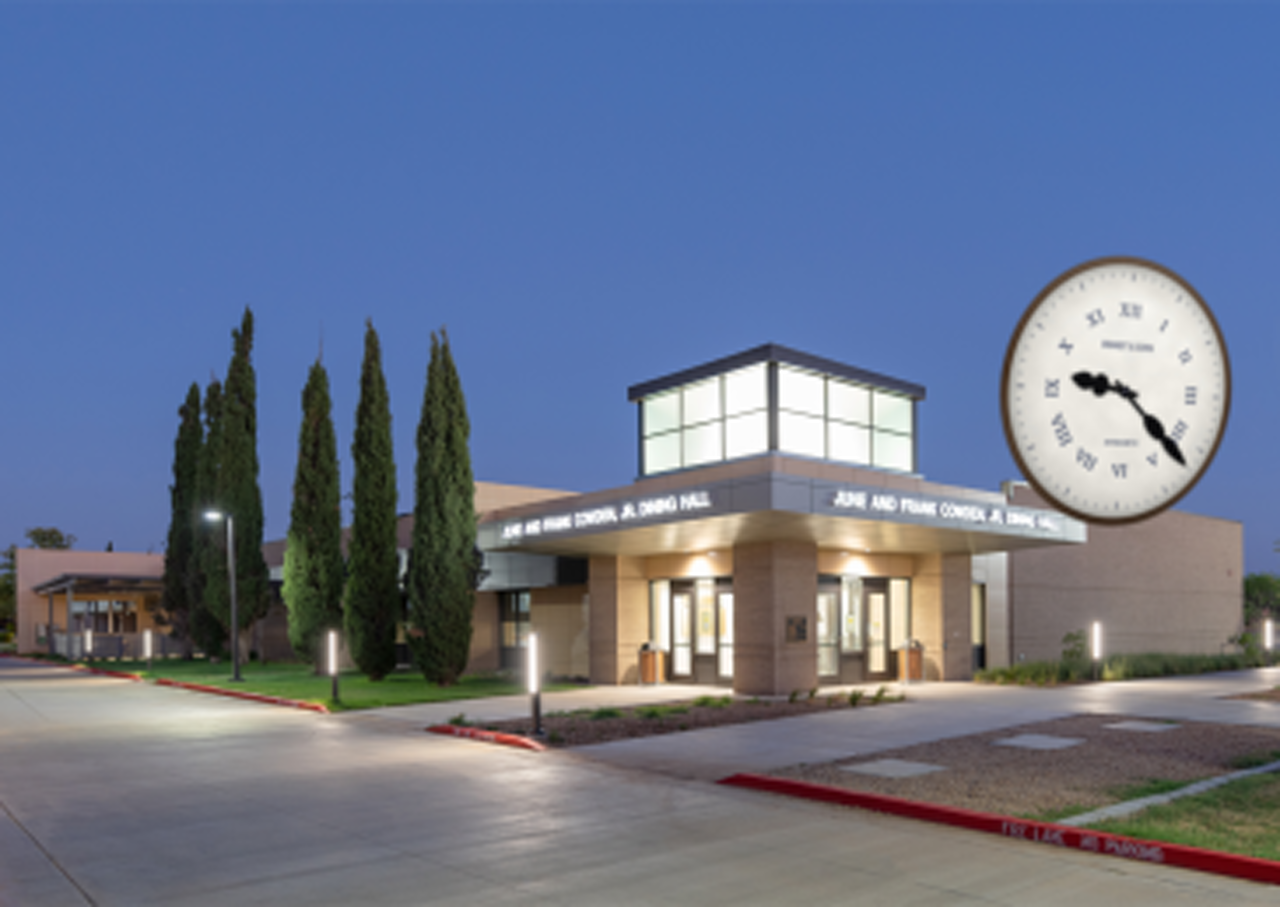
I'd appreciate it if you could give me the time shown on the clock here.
9:22
